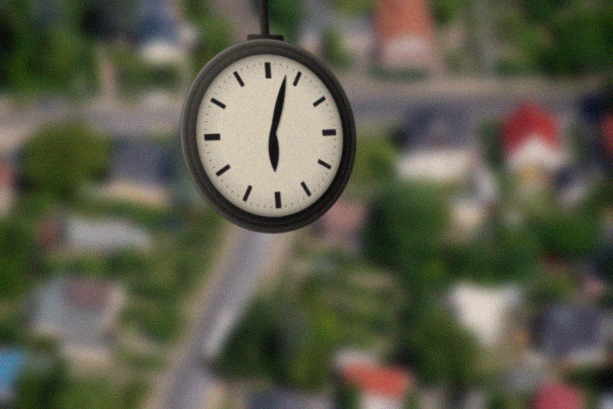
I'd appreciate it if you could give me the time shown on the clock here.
6:03
